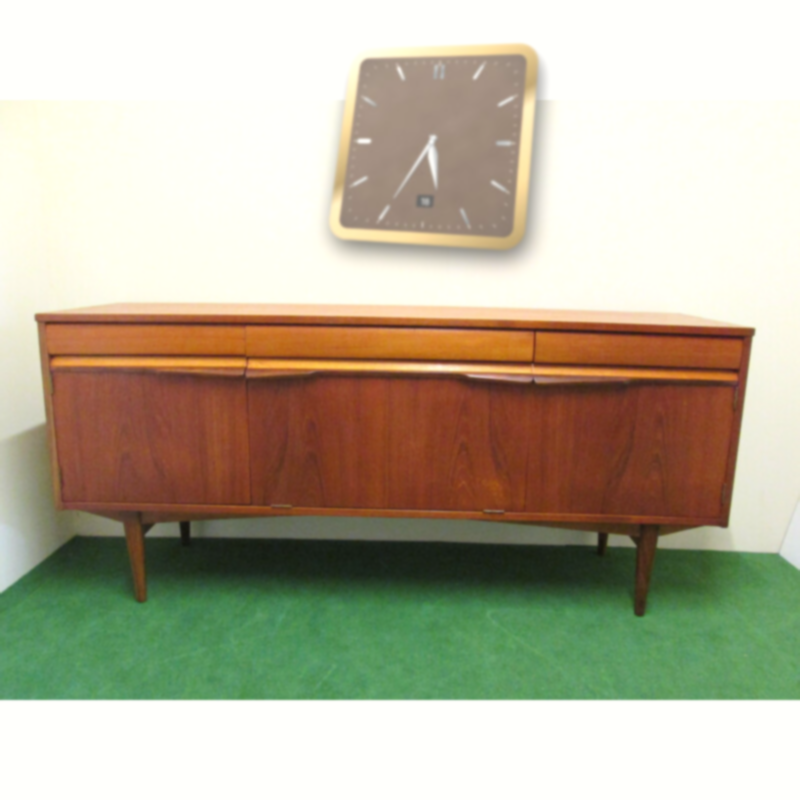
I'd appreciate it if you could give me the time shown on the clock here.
5:35
